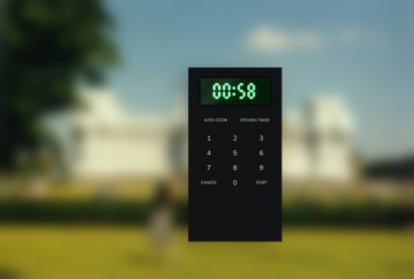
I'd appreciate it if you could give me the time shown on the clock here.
0:58
